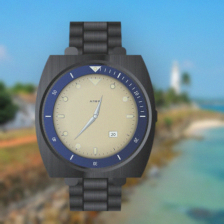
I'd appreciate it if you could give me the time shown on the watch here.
12:37
